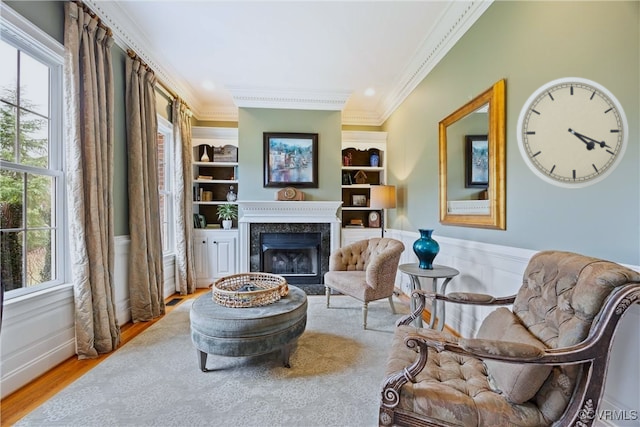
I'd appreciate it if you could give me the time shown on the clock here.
4:19
